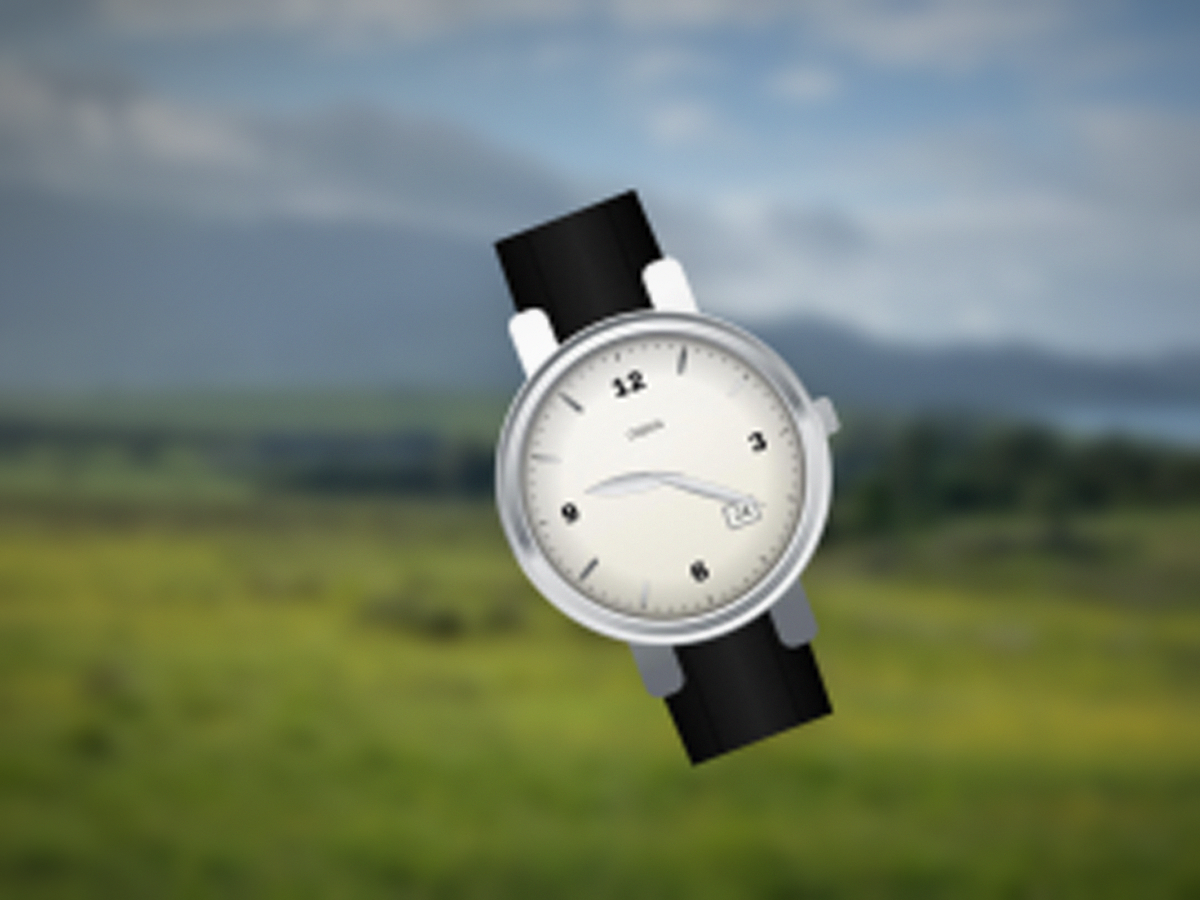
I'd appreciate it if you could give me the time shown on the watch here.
9:21
